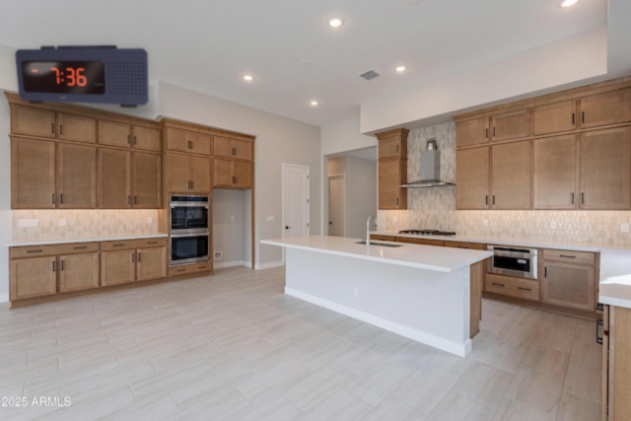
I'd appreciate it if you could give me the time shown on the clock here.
7:36
